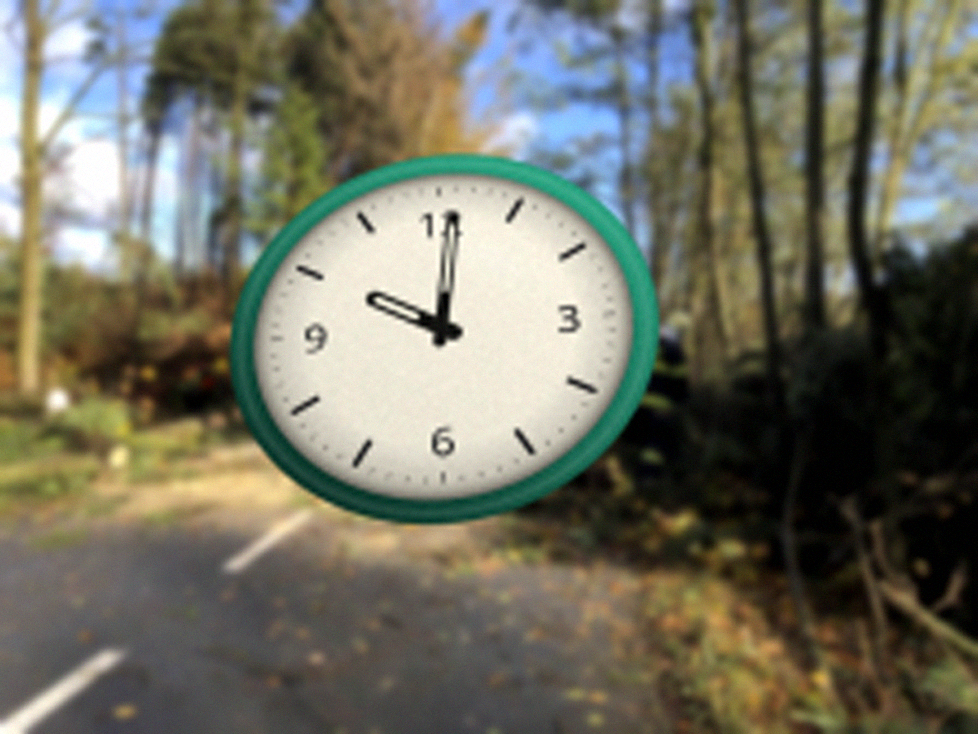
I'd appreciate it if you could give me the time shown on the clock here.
10:01
